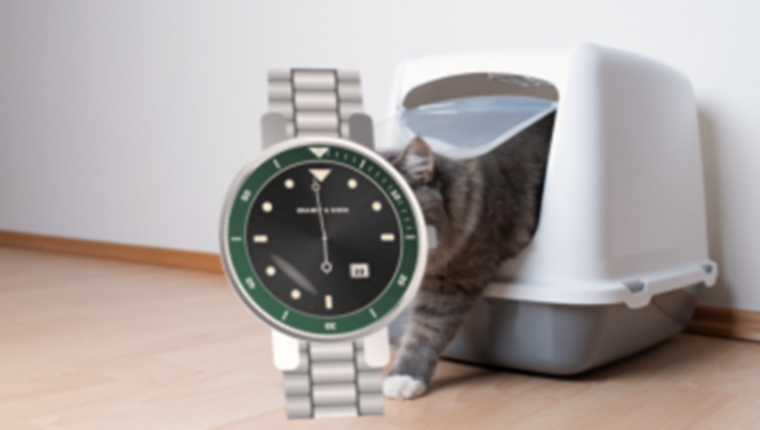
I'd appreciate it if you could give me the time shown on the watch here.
5:59
